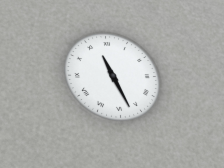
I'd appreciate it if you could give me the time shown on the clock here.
11:27
